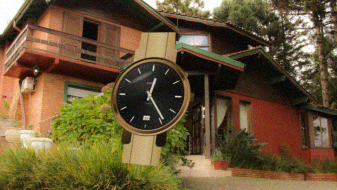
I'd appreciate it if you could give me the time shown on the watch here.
12:24
